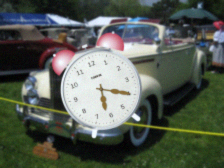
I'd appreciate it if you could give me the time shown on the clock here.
6:20
